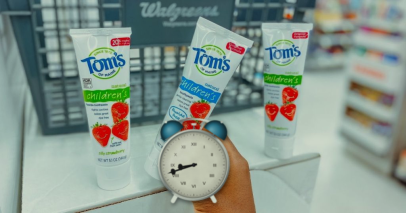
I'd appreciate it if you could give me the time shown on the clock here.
8:42
